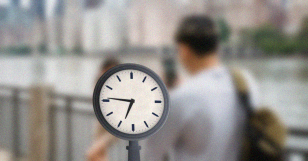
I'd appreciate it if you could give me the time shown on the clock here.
6:46
